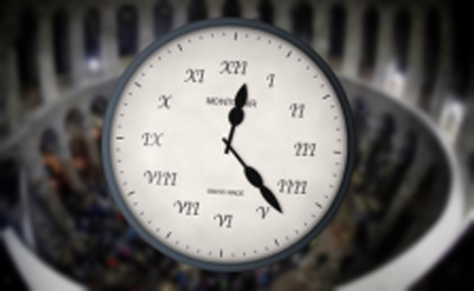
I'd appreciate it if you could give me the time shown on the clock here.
12:23
